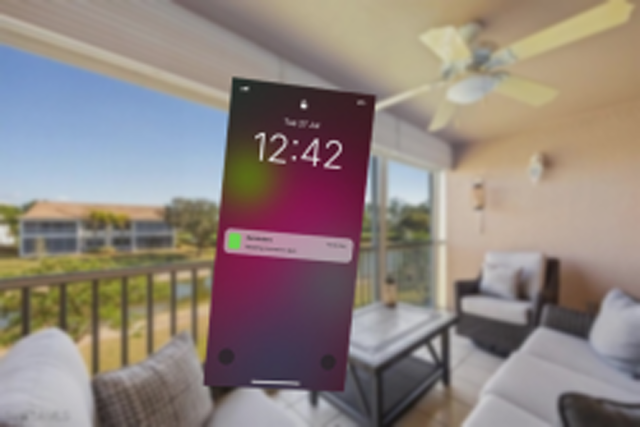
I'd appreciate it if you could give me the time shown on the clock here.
12:42
